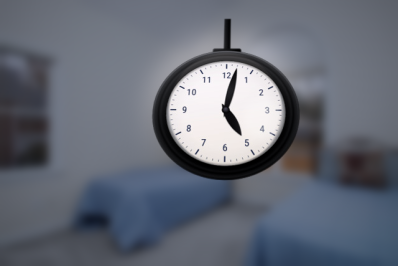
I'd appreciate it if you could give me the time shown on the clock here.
5:02
